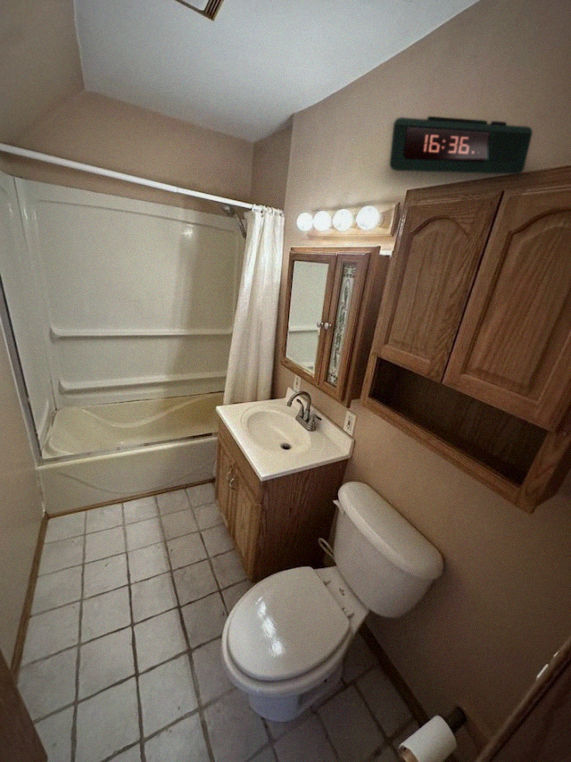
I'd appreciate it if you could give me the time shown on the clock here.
16:36
